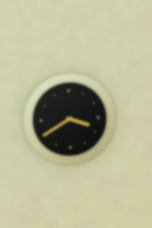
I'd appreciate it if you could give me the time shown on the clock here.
3:40
